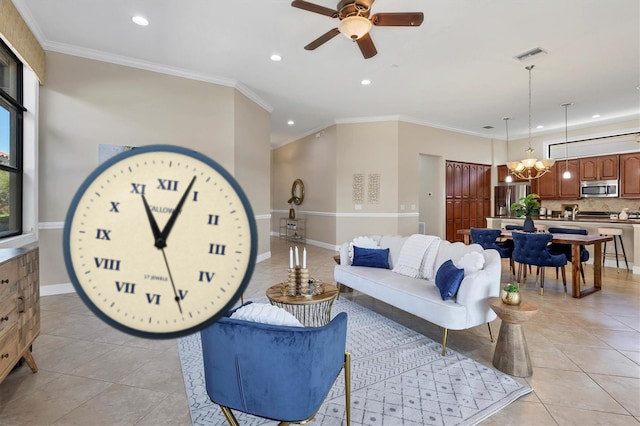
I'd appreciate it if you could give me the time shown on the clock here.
11:03:26
